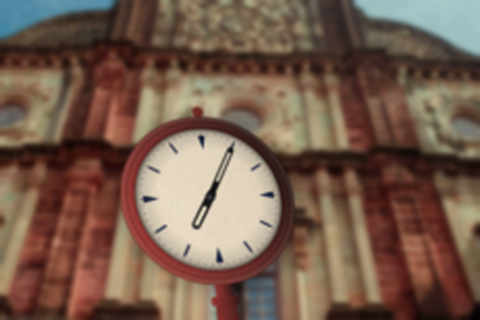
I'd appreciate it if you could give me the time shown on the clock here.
7:05
